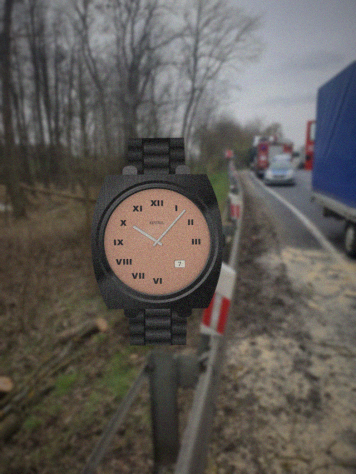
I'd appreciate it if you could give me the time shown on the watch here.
10:07
